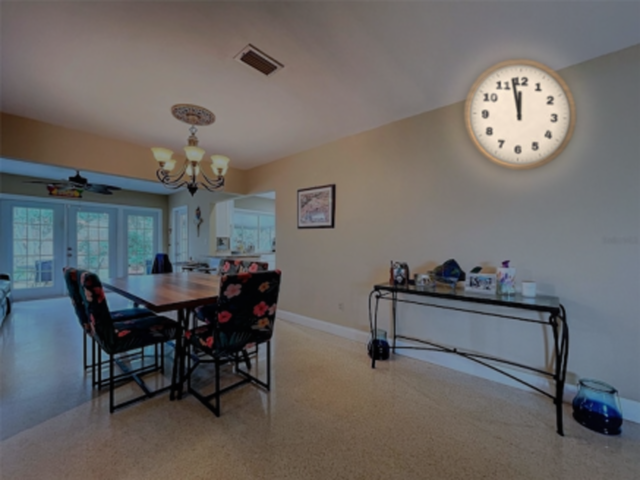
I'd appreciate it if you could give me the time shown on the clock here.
11:58
